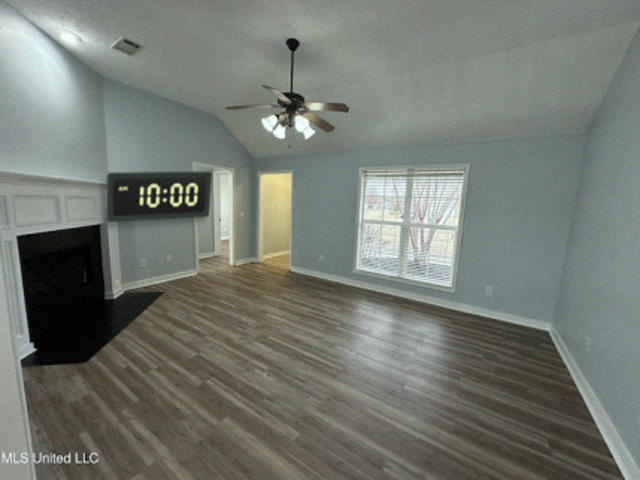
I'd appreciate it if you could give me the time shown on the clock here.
10:00
